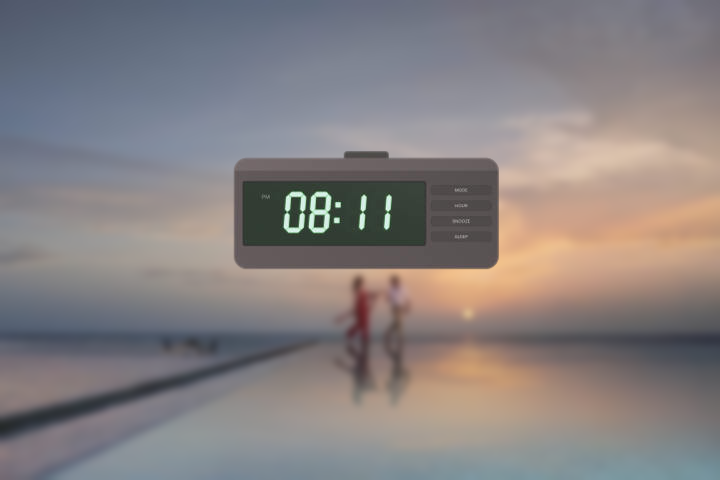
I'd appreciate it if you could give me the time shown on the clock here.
8:11
